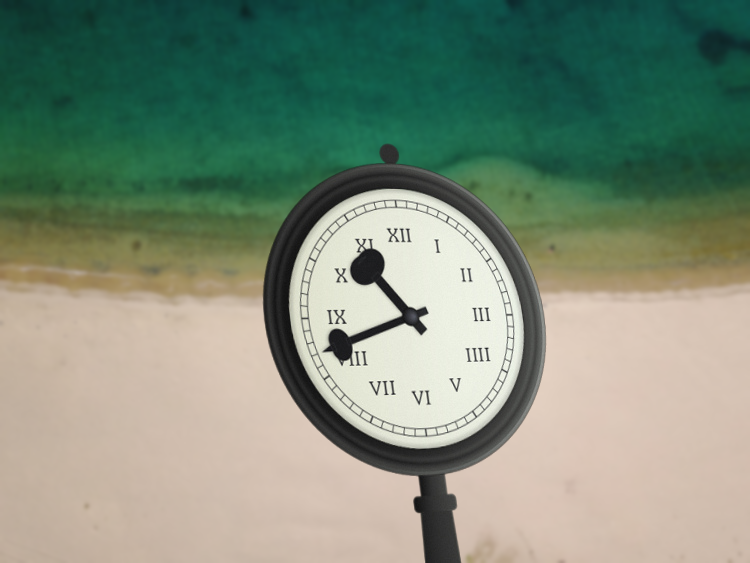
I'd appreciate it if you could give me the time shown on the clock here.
10:42
